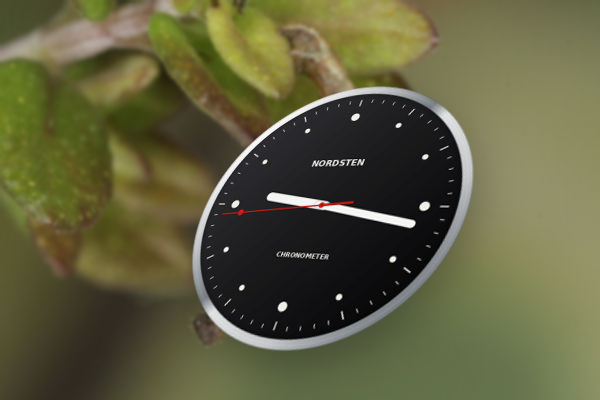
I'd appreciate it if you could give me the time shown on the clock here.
9:16:44
